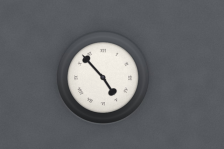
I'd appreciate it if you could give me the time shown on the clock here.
4:53
